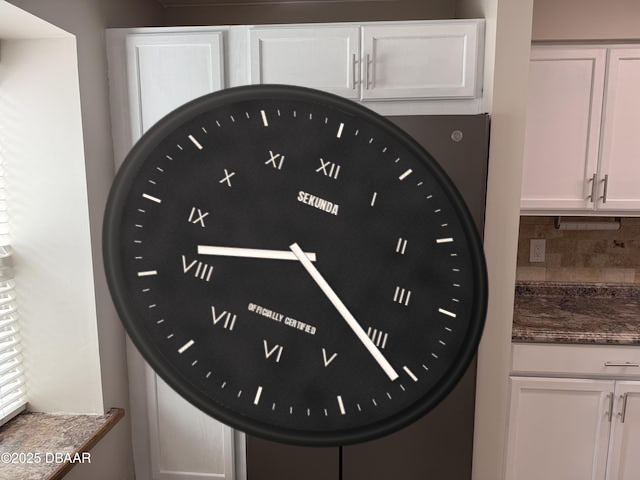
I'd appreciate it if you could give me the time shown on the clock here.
8:21
